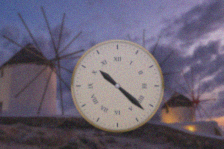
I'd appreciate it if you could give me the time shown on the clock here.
10:22
